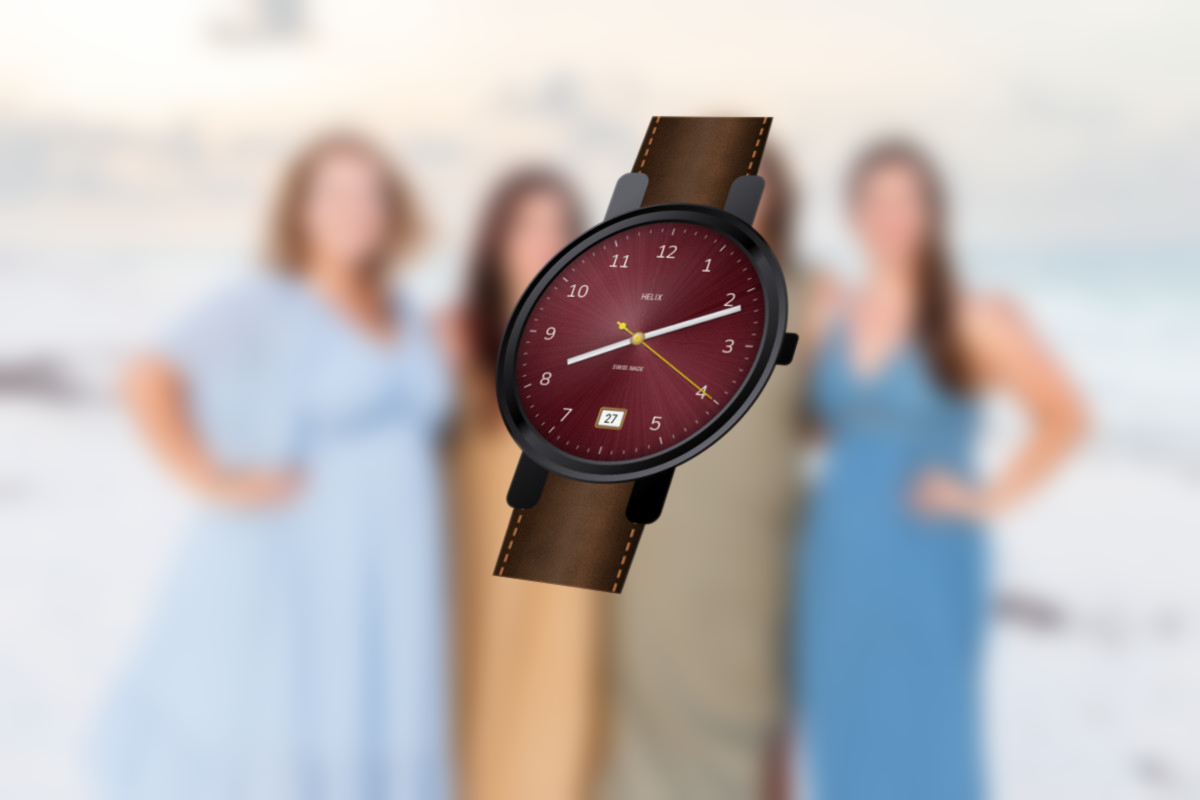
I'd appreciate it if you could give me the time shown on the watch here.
8:11:20
